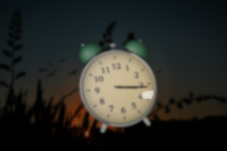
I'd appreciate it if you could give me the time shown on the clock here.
3:16
